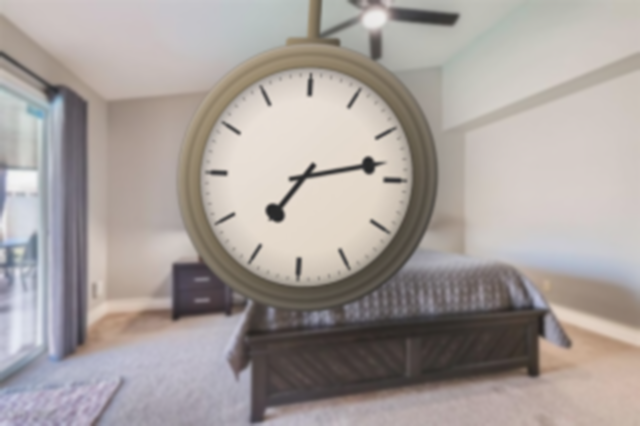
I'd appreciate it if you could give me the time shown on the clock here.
7:13
